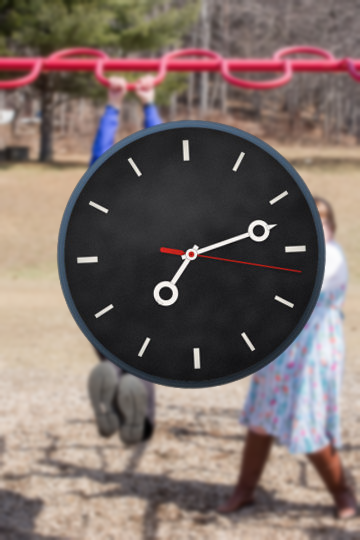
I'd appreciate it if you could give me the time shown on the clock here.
7:12:17
